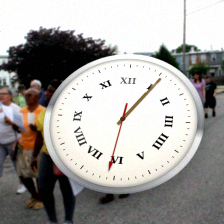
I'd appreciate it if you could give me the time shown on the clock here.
1:05:31
